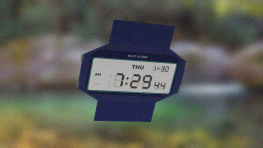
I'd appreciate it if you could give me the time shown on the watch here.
7:29:44
